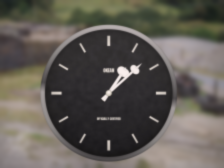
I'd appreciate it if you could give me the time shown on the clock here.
1:08
